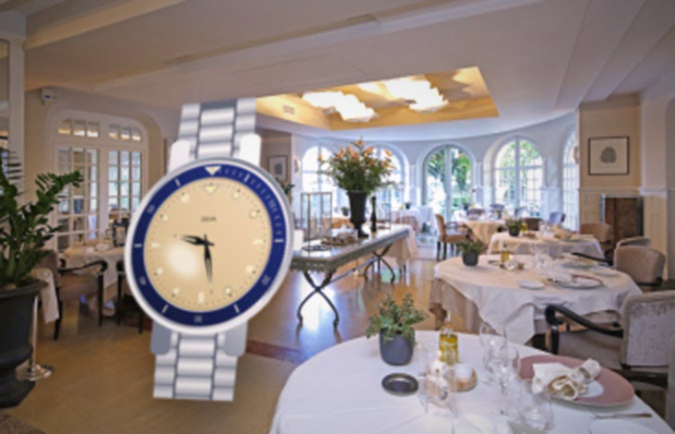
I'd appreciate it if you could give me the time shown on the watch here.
9:28
